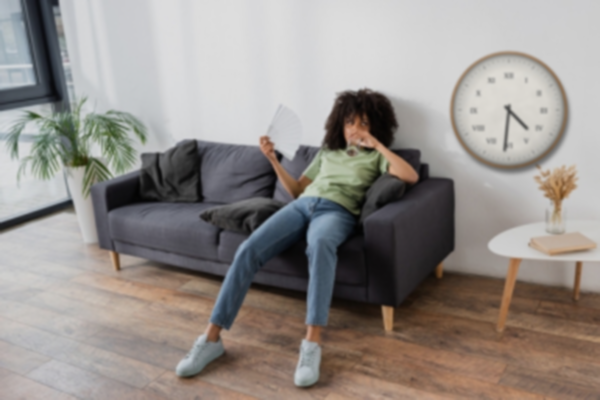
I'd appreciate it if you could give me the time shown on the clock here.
4:31
